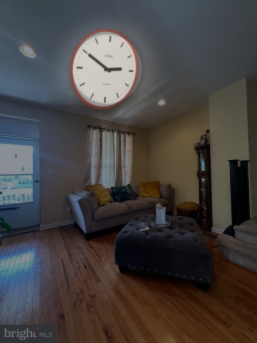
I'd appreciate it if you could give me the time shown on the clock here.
2:50
